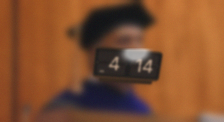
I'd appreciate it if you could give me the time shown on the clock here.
4:14
